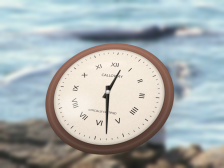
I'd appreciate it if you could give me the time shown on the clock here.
12:28
